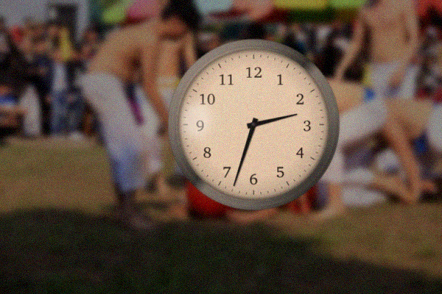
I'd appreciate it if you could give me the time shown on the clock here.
2:33
